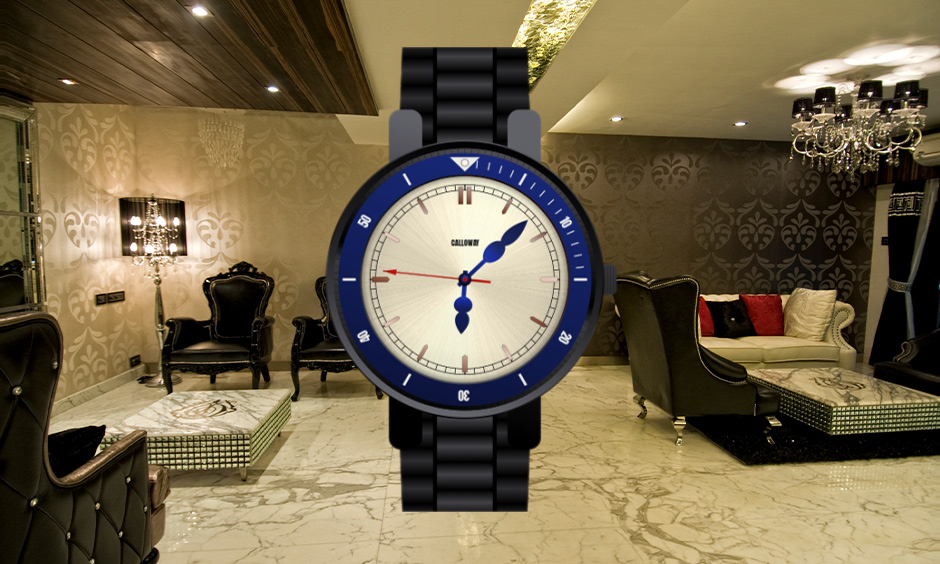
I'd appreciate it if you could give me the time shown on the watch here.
6:07:46
